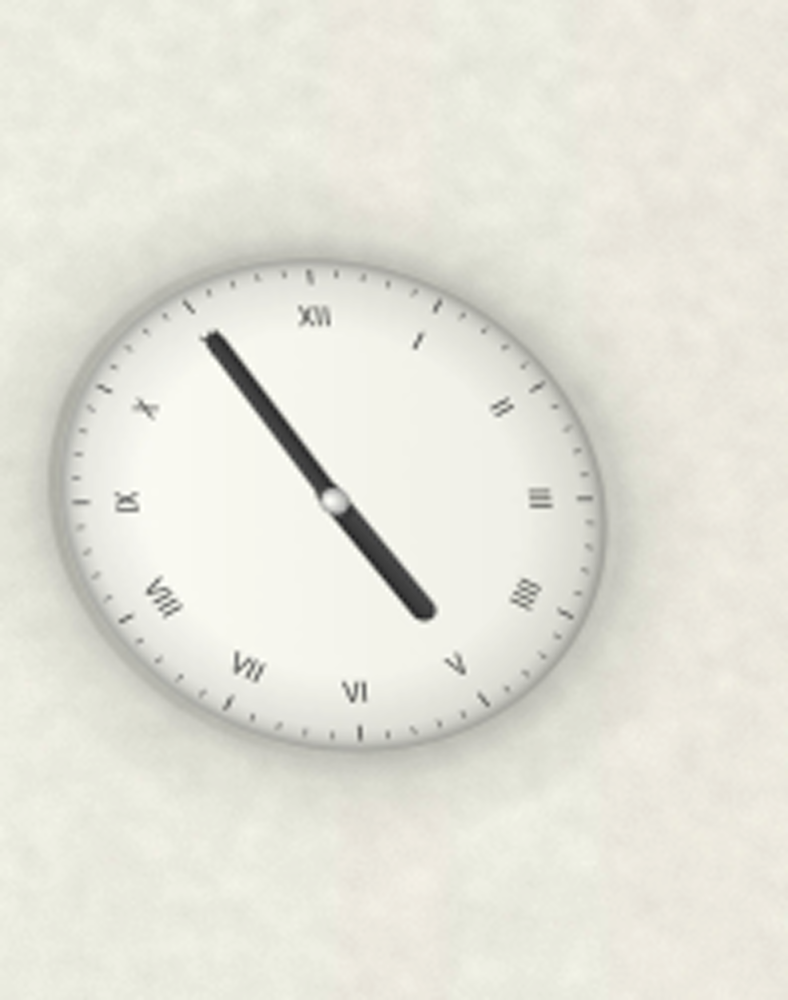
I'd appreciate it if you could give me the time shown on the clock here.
4:55
